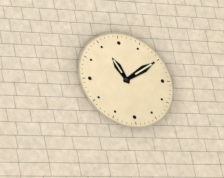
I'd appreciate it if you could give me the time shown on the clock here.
11:10
